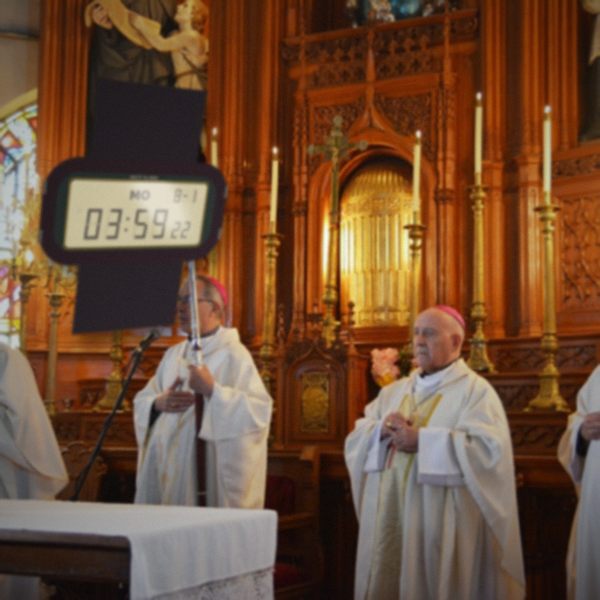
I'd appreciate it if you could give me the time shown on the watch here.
3:59:22
